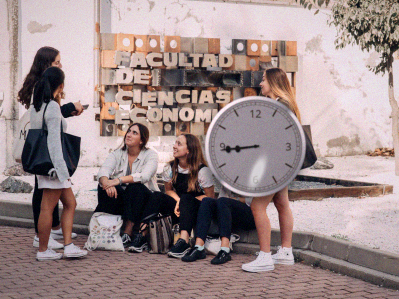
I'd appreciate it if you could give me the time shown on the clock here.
8:44
